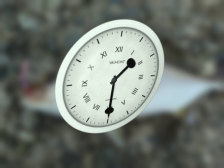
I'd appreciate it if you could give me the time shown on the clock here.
1:30
